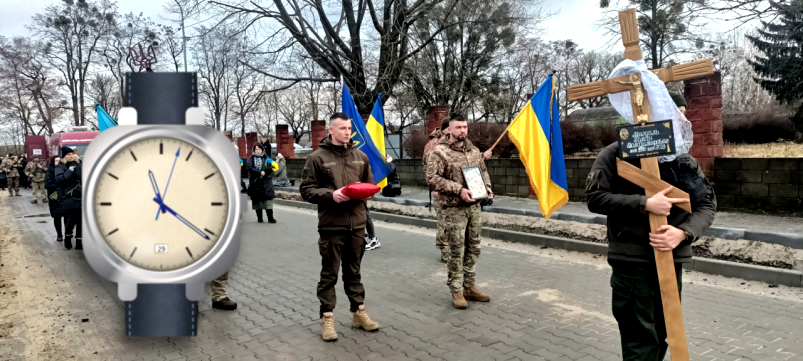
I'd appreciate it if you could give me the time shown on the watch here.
11:21:03
